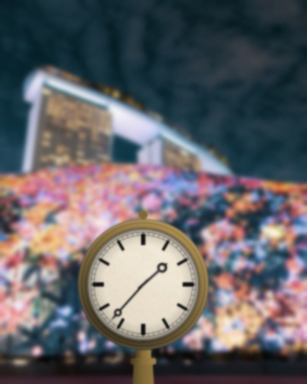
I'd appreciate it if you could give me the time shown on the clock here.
1:37
